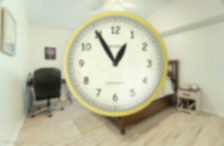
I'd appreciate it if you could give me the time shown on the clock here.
12:55
